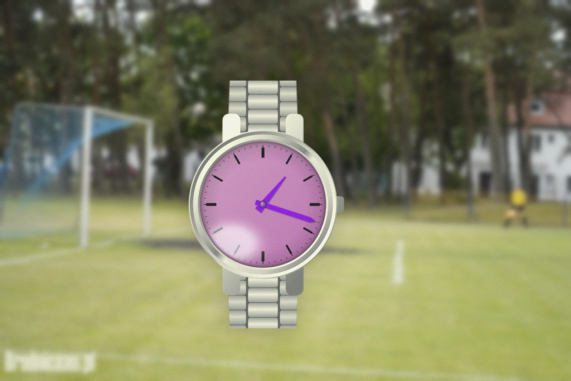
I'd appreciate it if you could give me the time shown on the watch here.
1:18
